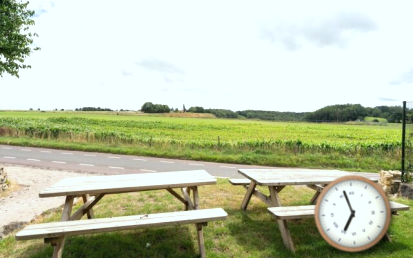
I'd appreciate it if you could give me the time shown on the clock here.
6:57
